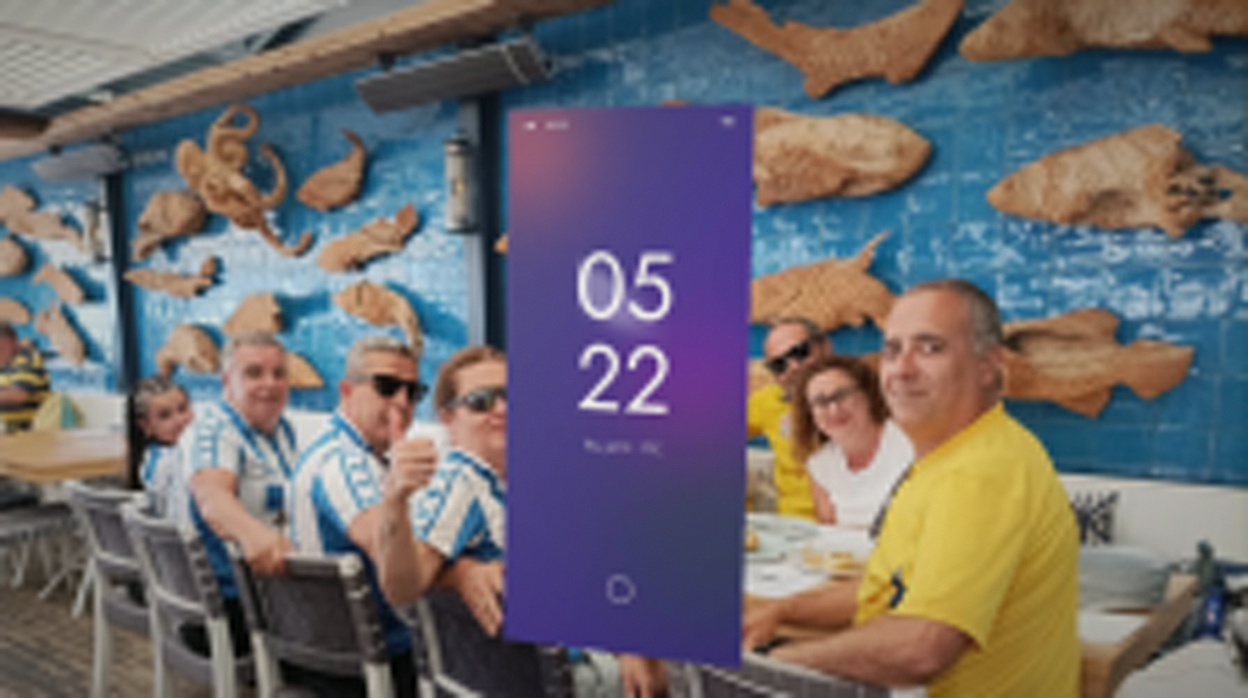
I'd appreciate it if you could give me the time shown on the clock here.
5:22
